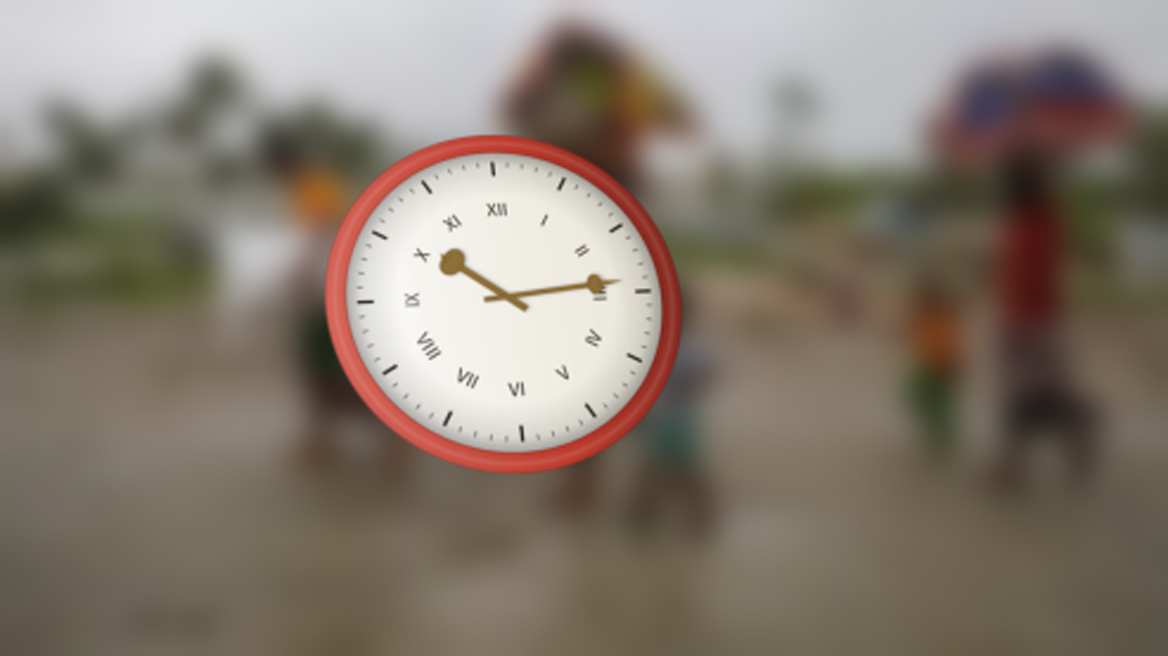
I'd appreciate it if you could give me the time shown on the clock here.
10:14
